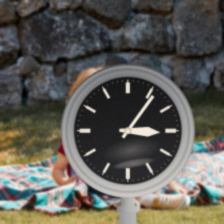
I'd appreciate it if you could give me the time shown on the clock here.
3:06
